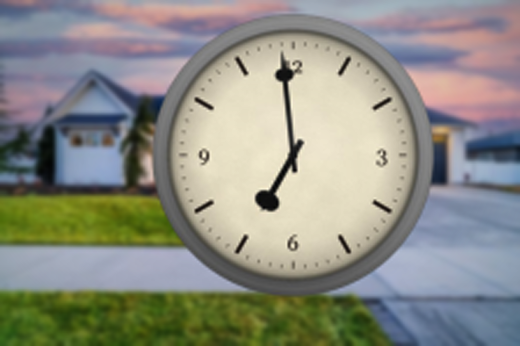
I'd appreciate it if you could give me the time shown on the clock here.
6:59
